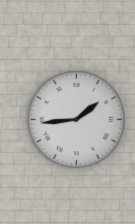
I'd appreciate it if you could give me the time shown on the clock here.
1:44
